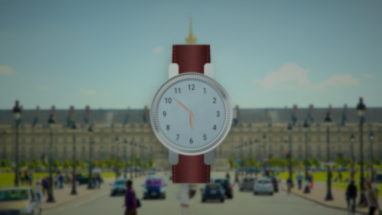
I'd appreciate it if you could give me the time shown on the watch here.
5:52
